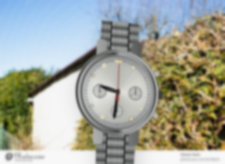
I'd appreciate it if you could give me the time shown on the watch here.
9:31
